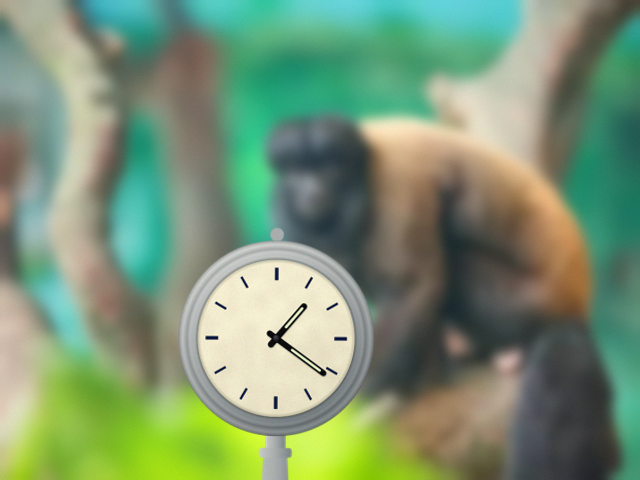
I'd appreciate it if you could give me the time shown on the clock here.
1:21
